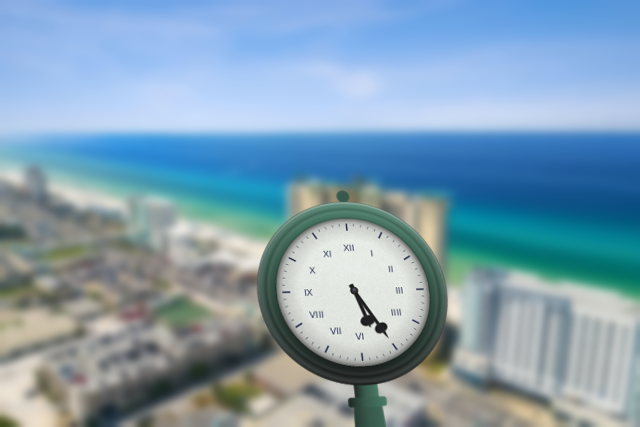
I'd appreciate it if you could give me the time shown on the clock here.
5:25
